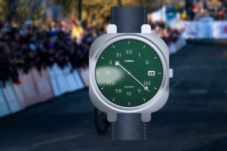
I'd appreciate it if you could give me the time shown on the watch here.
10:22
